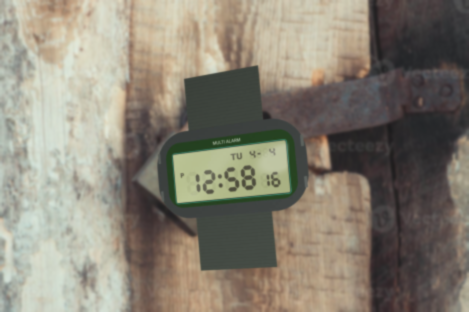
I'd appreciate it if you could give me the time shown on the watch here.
12:58:16
